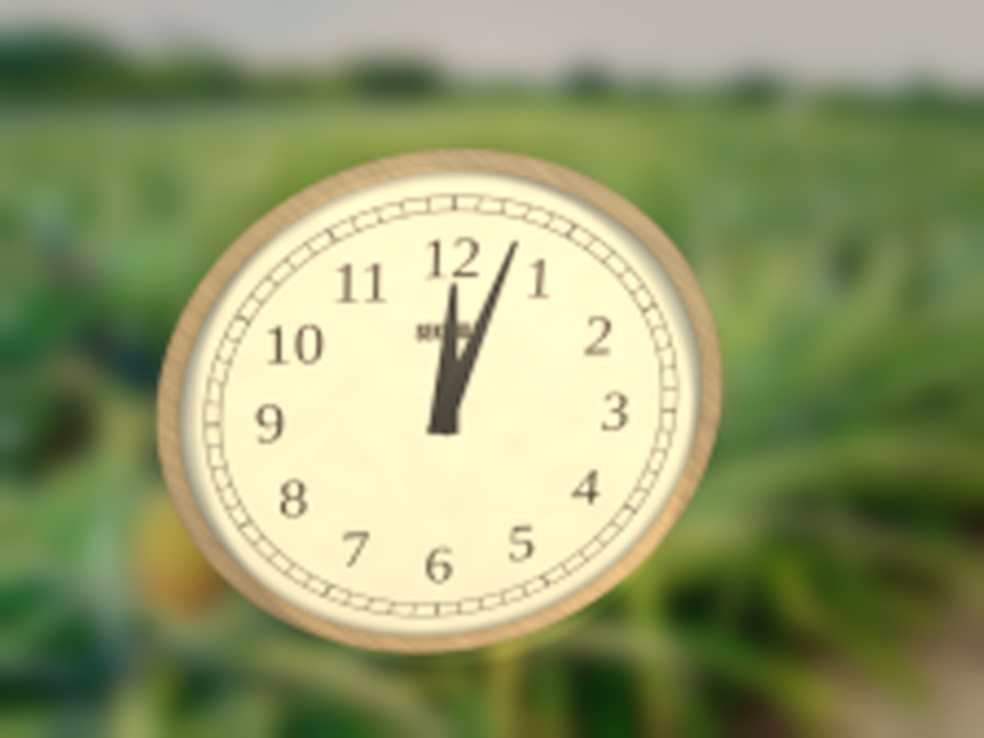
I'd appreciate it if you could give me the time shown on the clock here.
12:03
